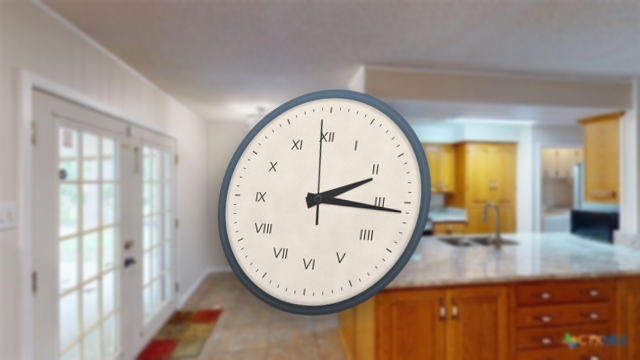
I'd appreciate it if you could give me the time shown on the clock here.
2:15:59
